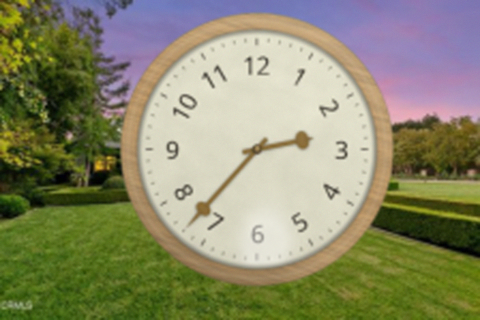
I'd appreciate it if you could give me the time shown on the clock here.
2:37
